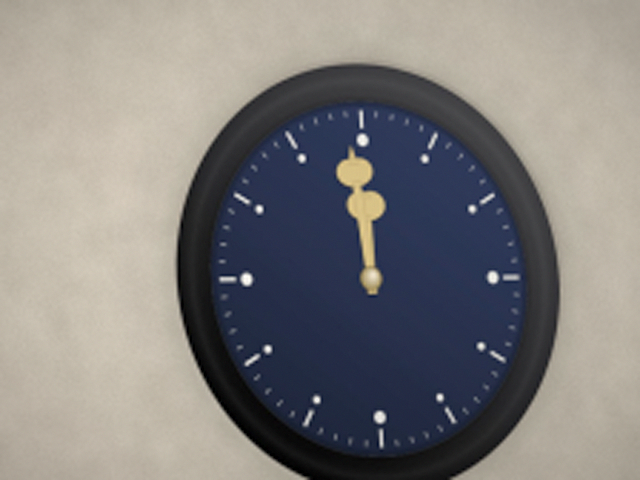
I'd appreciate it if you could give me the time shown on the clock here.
11:59
